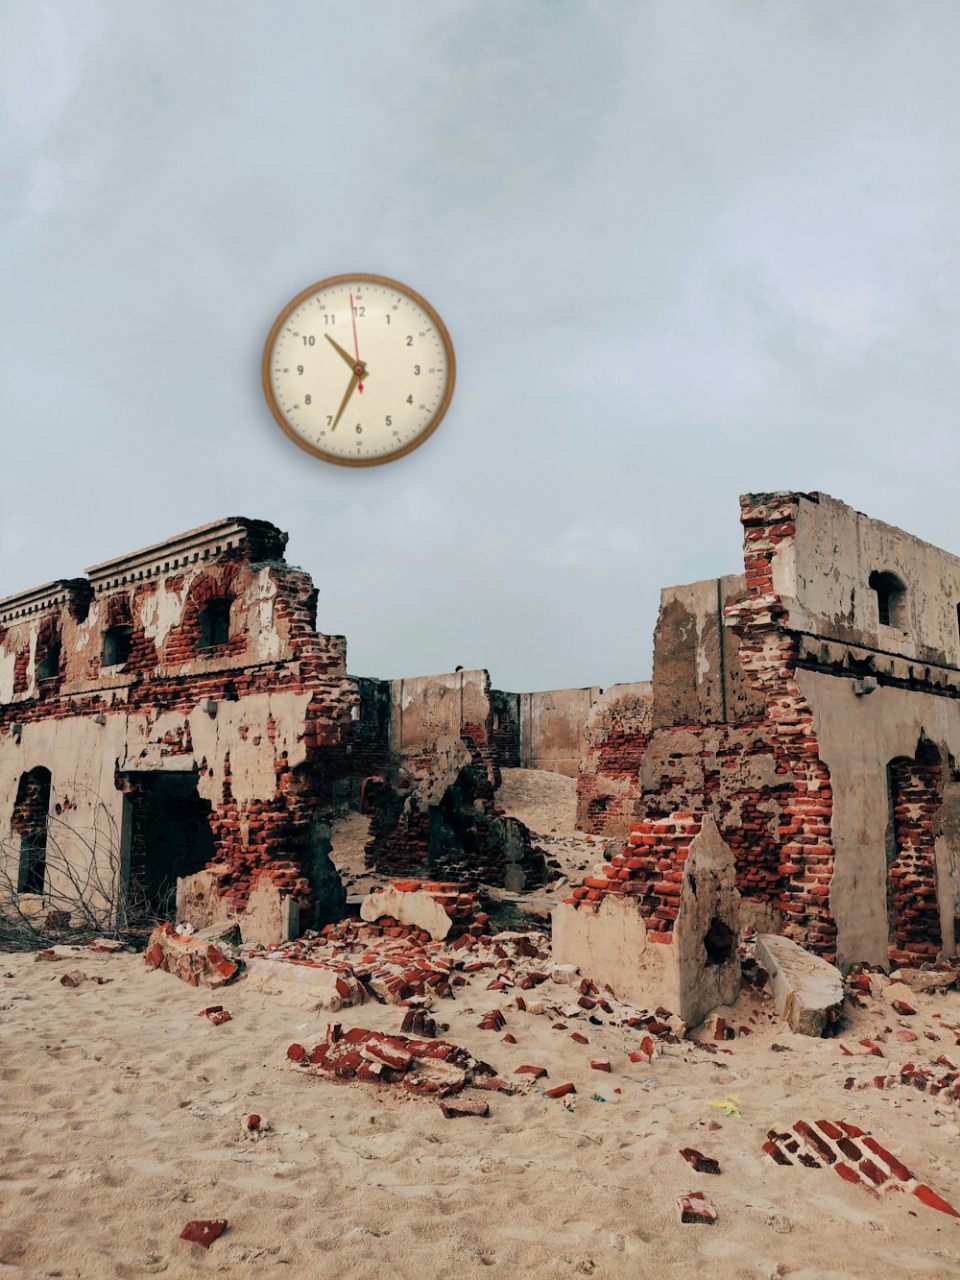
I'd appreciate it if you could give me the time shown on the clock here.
10:33:59
